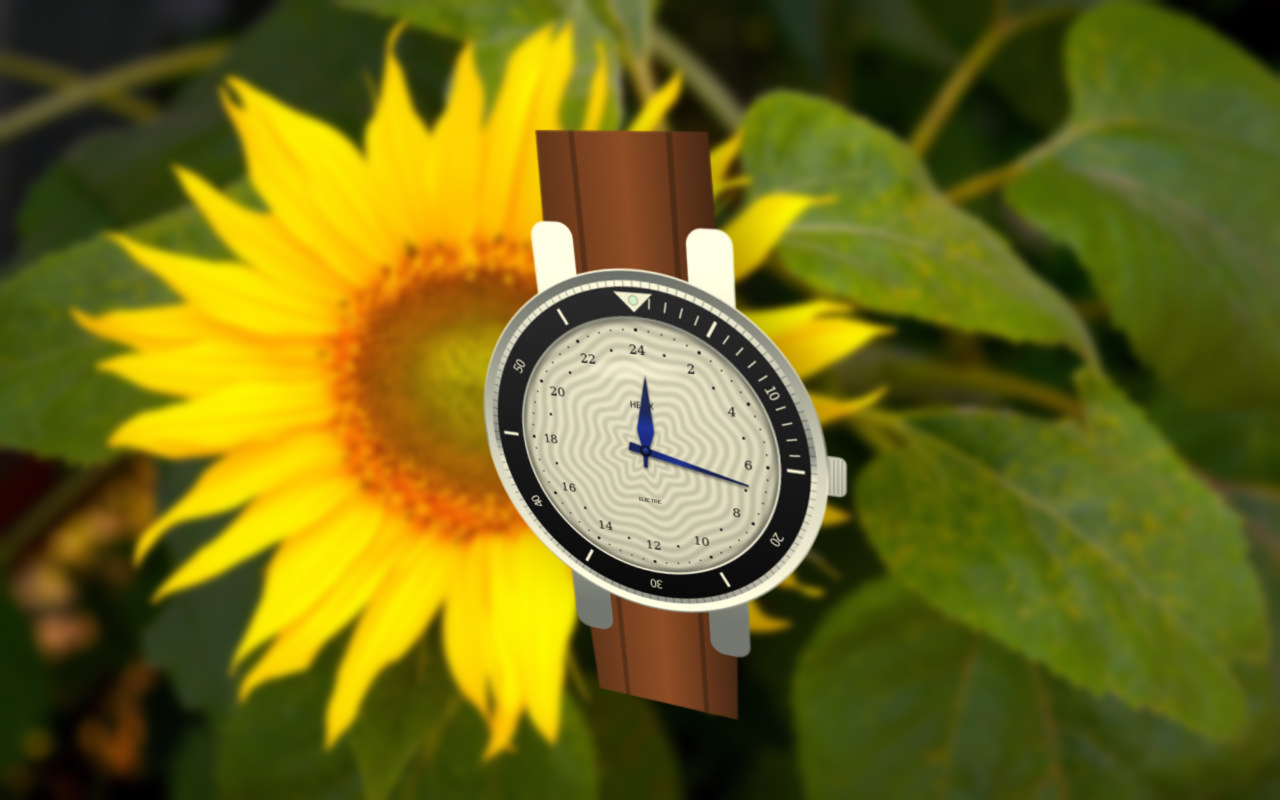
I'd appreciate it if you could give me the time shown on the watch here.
0:17
